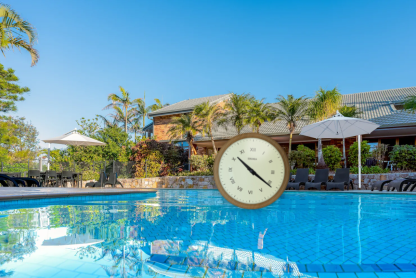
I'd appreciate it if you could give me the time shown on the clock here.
10:21
